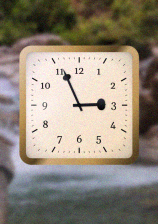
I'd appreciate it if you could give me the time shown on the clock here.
2:56
